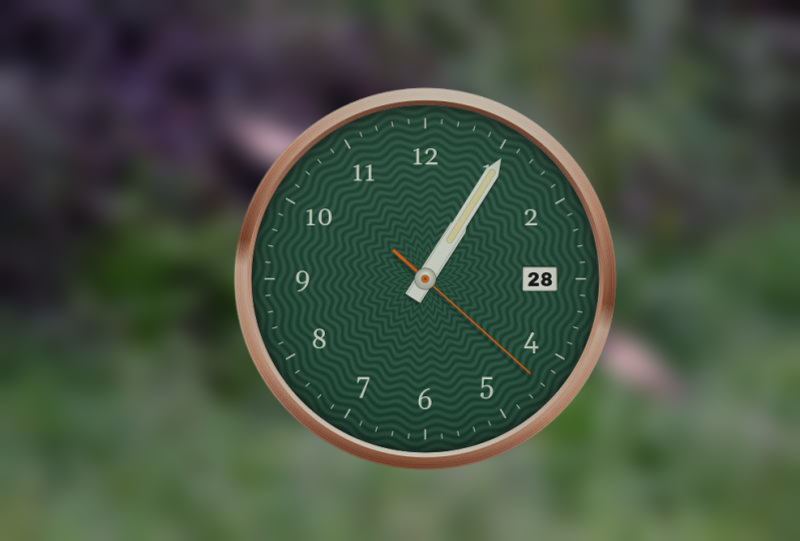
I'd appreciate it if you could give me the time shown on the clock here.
1:05:22
